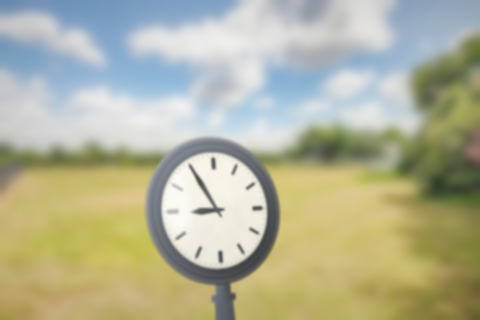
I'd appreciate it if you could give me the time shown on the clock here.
8:55
